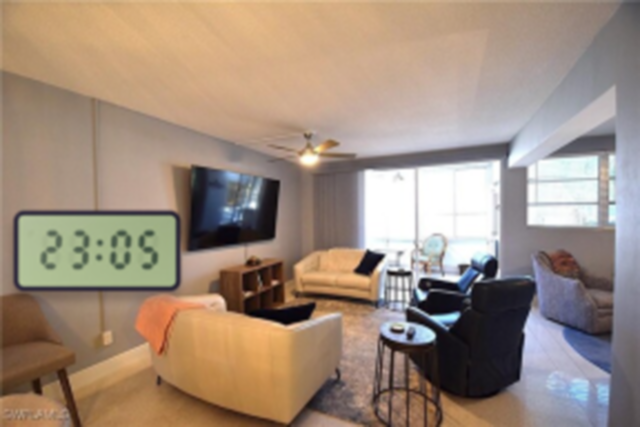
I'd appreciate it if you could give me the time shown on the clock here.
23:05
